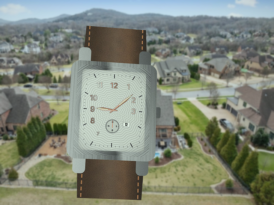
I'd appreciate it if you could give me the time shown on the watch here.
9:08
